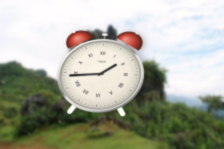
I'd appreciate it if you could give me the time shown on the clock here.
1:44
